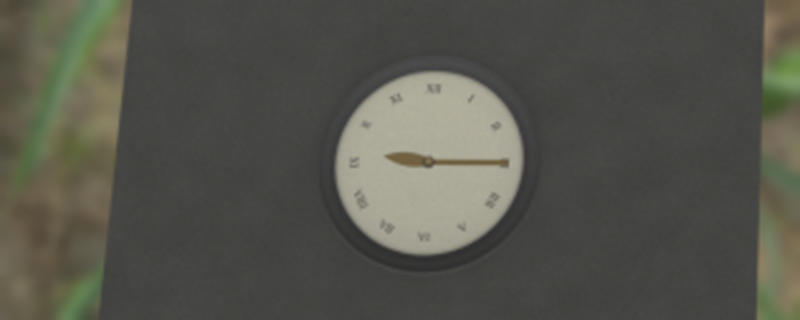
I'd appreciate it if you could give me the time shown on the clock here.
9:15
